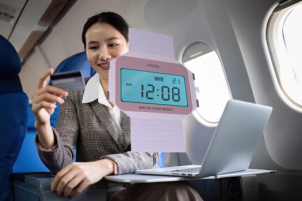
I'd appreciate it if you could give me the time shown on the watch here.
12:08
